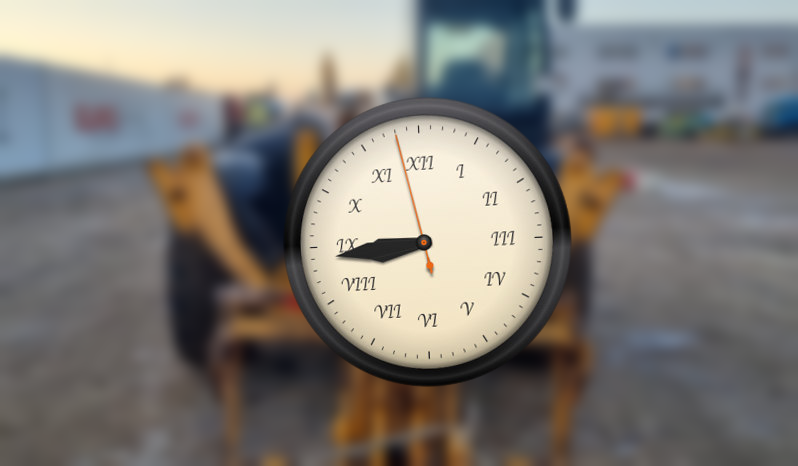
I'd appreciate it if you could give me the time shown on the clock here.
8:43:58
